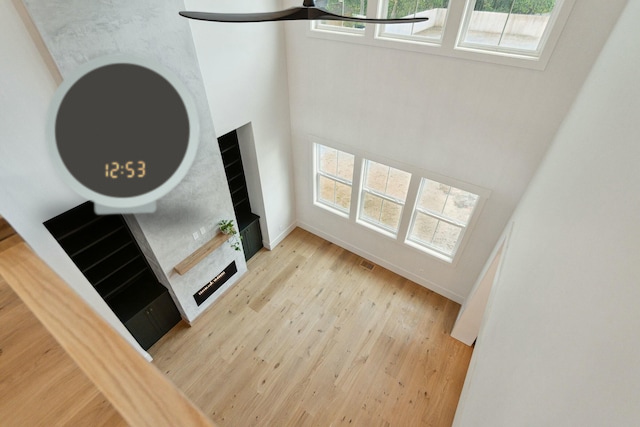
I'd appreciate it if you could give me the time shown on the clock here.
12:53
